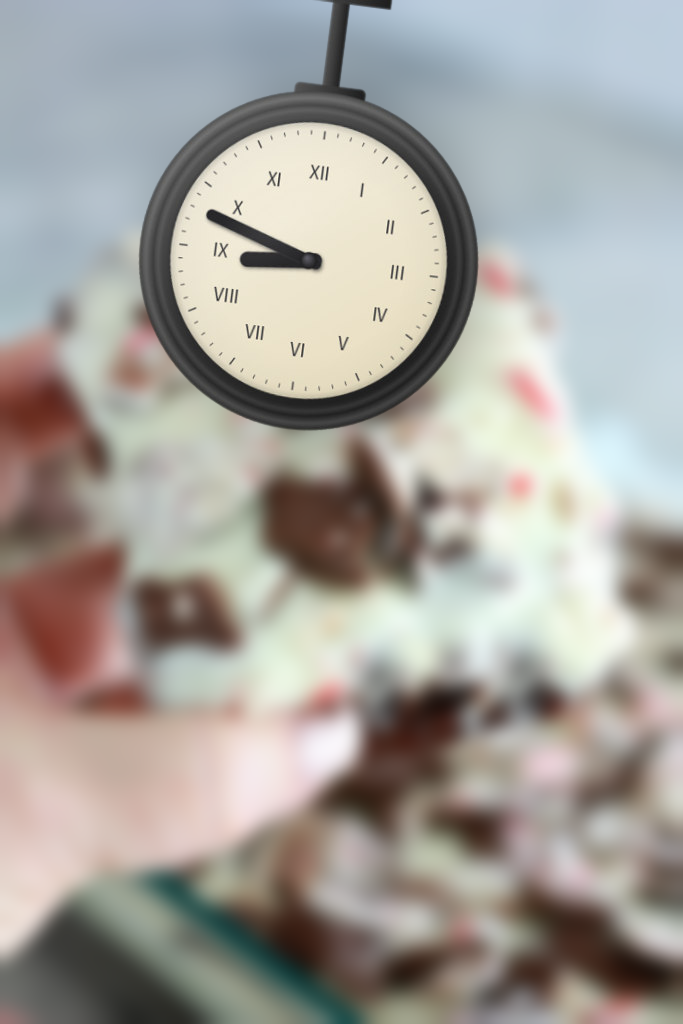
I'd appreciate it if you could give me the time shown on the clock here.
8:48
